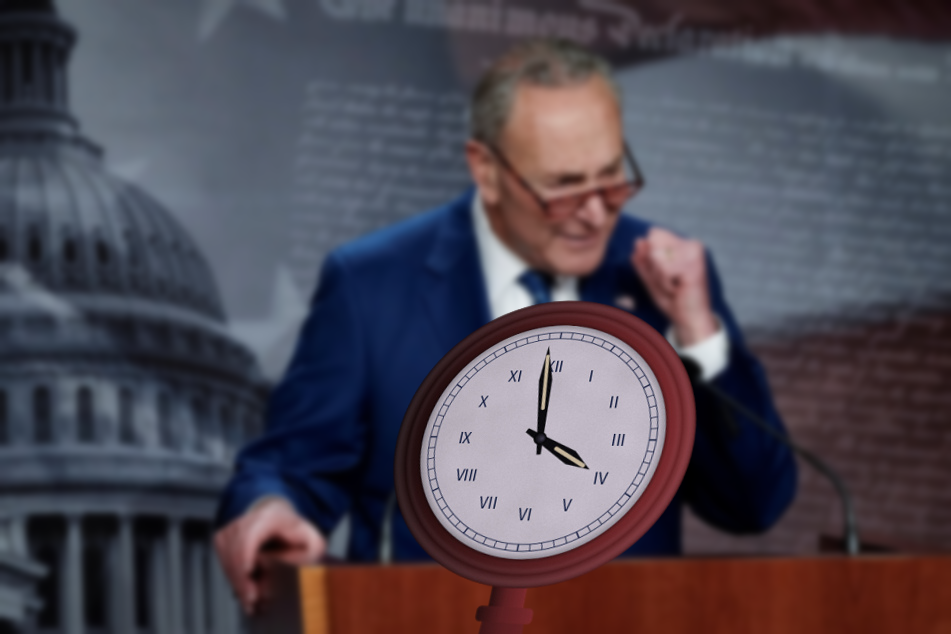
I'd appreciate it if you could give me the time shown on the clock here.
3:59
